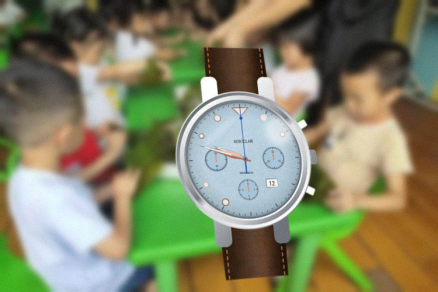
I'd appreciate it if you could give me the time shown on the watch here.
9:48
